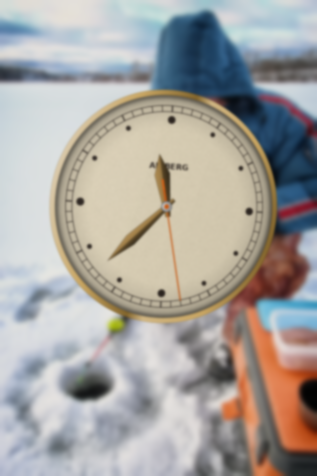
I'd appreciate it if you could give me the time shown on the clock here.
11:37:28
